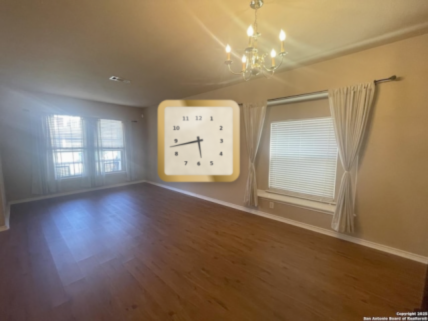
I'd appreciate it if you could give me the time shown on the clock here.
5:43
